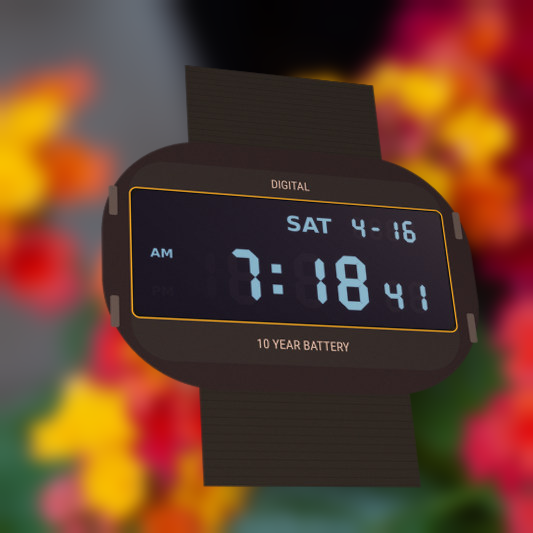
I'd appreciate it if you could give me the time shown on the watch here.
7:18:41
